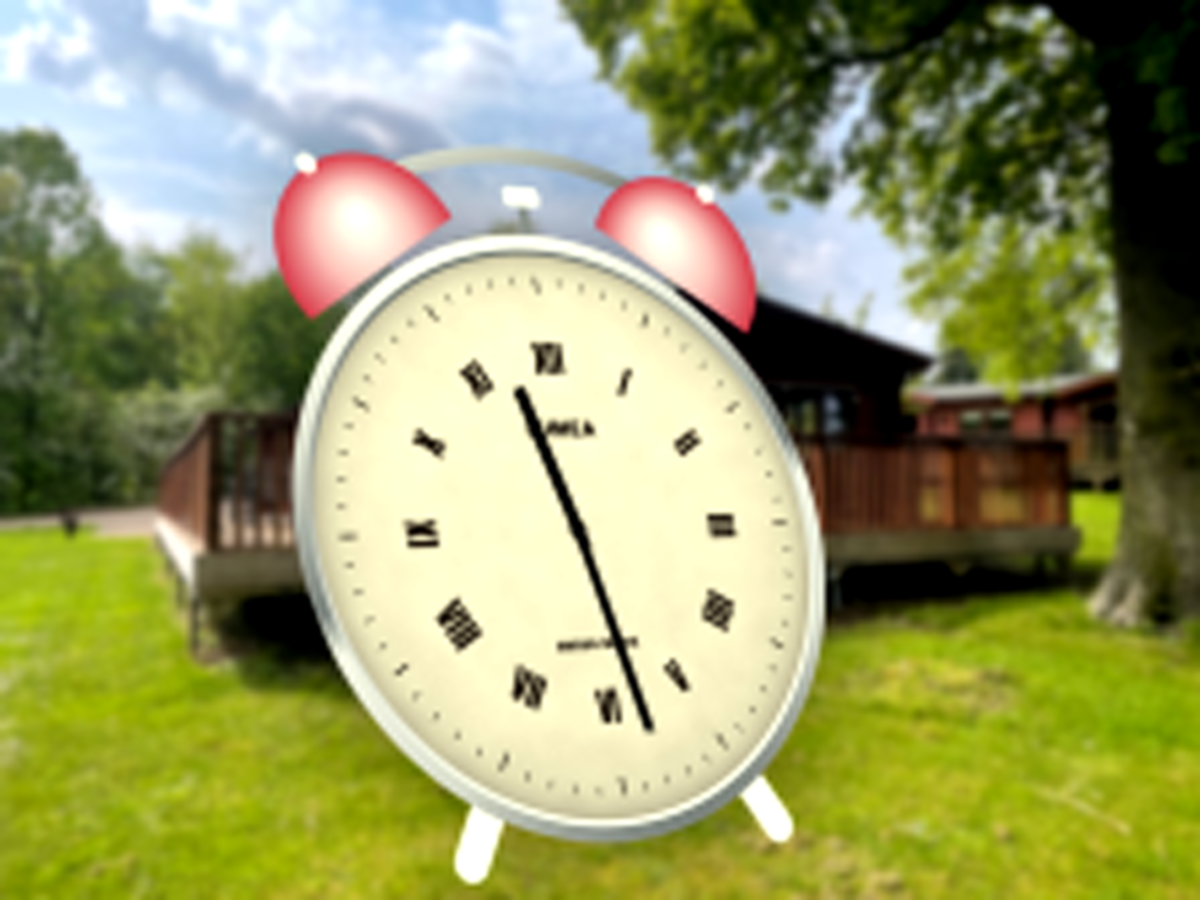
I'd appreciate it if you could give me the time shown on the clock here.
11:28
